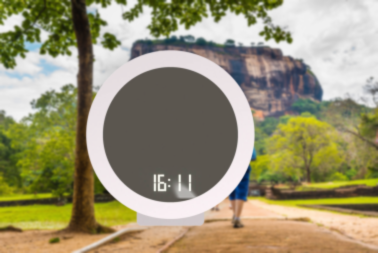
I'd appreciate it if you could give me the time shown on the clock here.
16:11
